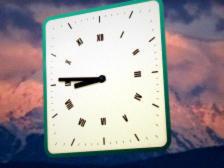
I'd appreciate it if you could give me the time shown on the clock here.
8:46
